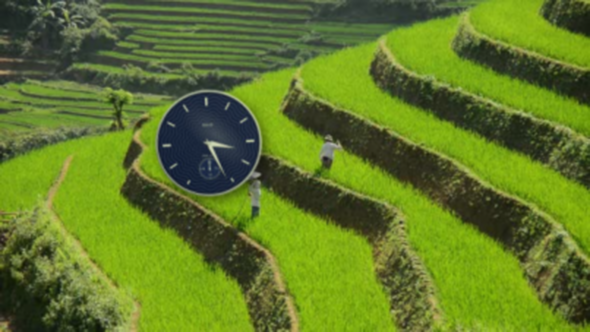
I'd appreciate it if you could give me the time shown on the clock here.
3:26
